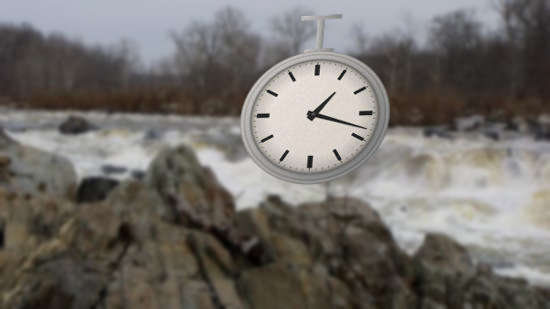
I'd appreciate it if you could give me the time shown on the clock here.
1:18
